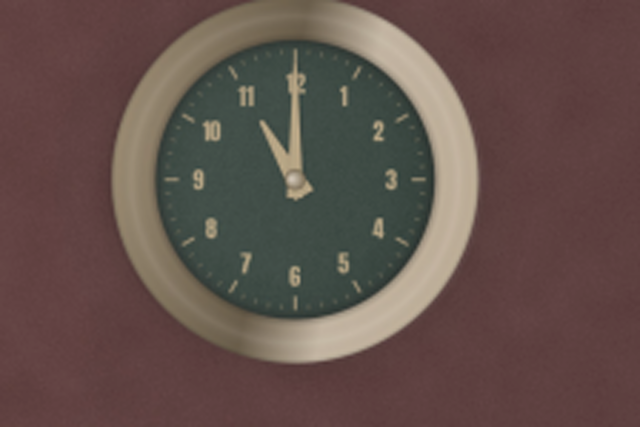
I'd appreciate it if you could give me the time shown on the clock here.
11:00
